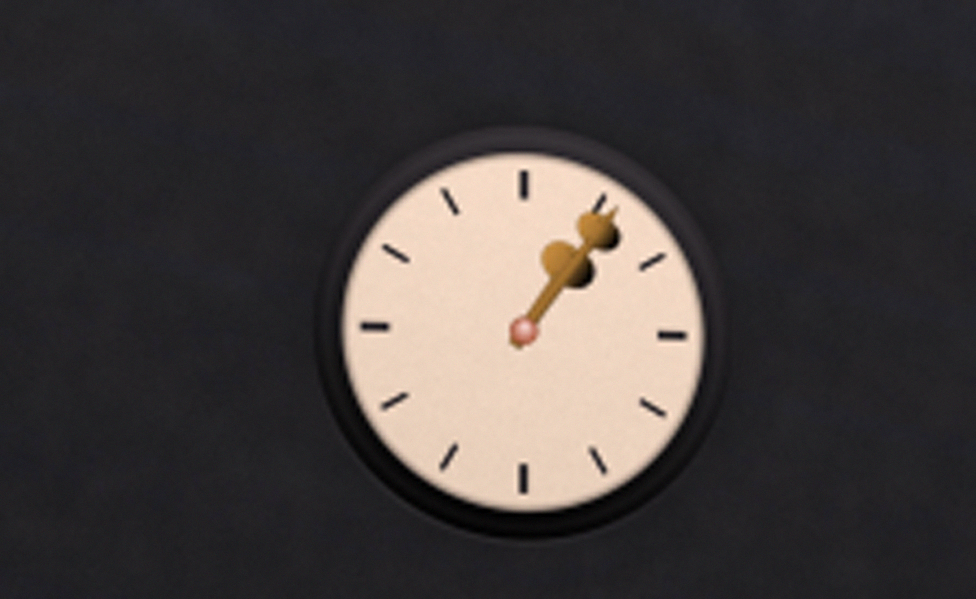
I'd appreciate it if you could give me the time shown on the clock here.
1:06
